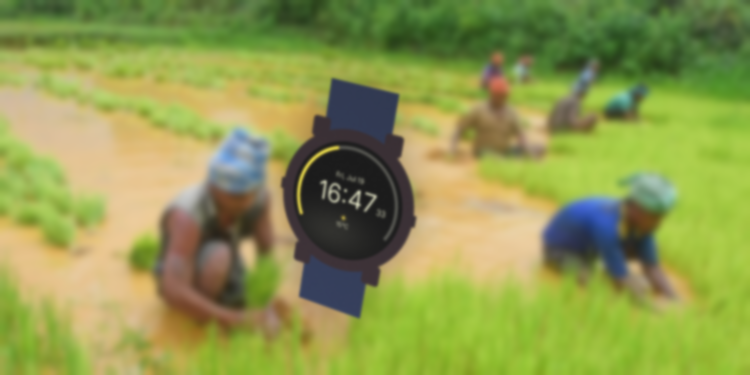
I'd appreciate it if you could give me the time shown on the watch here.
16:47
